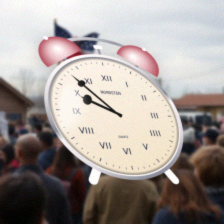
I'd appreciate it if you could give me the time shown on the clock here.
9:53
